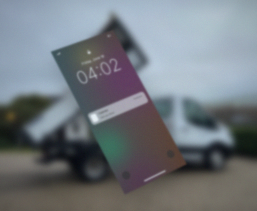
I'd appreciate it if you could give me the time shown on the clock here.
4:02
